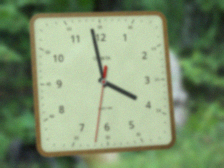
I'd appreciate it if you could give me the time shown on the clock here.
3:58:32
